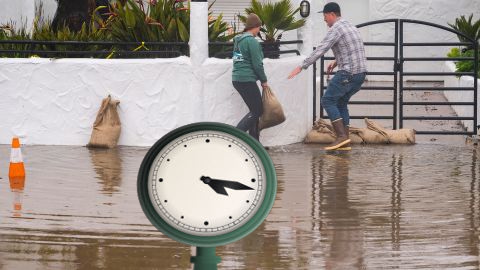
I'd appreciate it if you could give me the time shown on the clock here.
4:17
